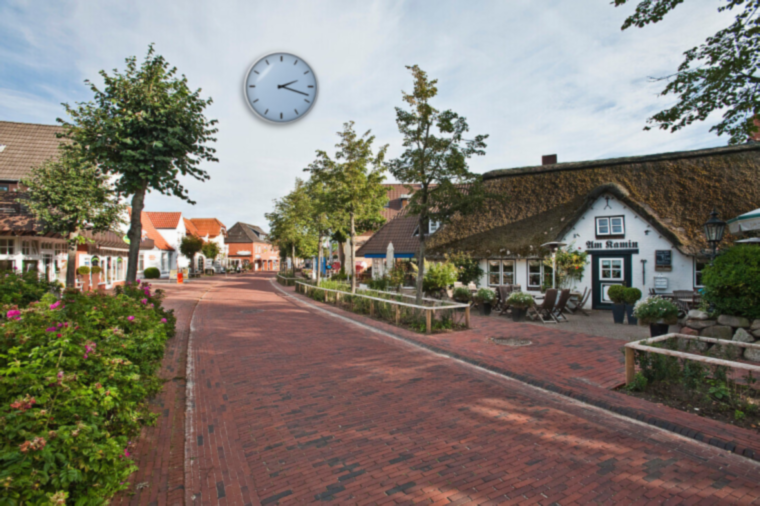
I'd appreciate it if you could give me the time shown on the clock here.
2:18
